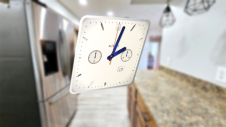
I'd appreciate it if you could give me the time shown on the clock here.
2:02
